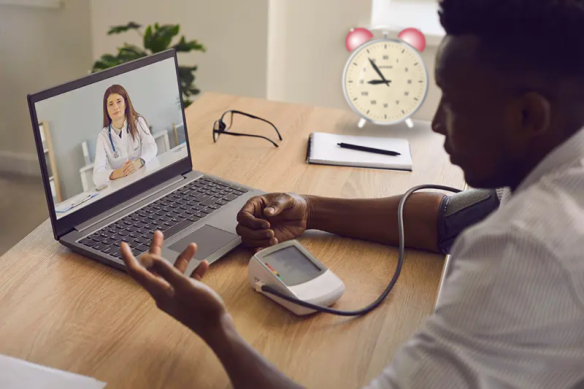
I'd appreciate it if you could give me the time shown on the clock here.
8:54
